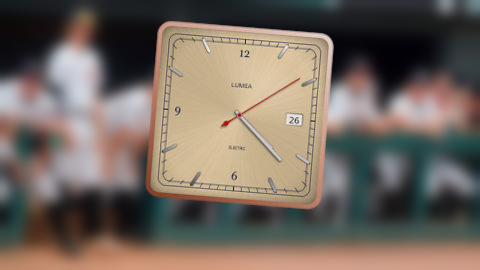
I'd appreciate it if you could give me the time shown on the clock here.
4:22:09
